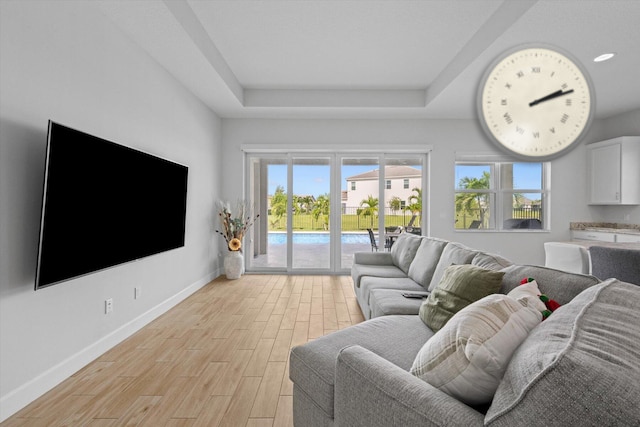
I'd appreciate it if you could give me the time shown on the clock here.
2:12
